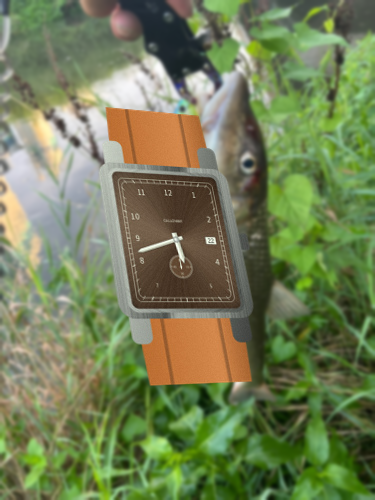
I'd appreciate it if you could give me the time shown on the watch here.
5:42
